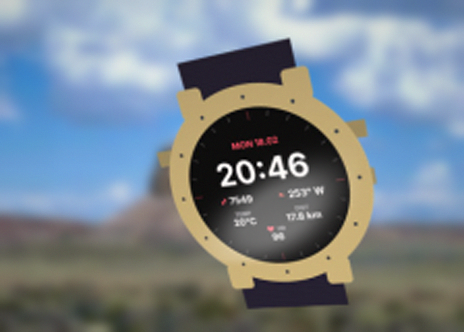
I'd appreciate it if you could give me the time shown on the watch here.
20:46
